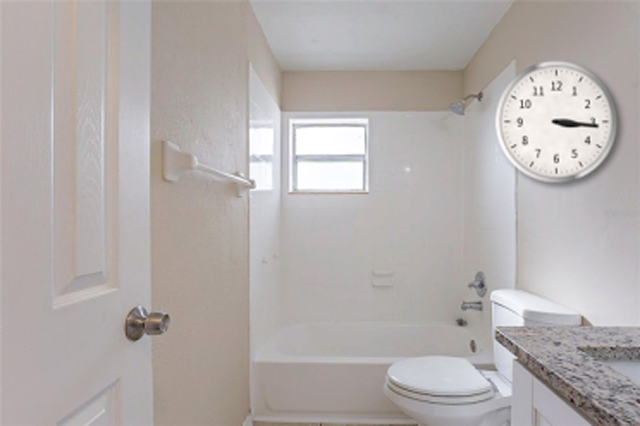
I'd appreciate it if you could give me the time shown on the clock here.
3:16
